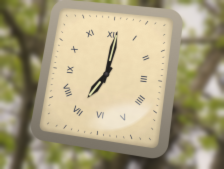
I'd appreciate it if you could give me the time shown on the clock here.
7:01
